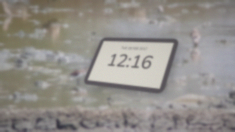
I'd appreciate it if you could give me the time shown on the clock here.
12:16
